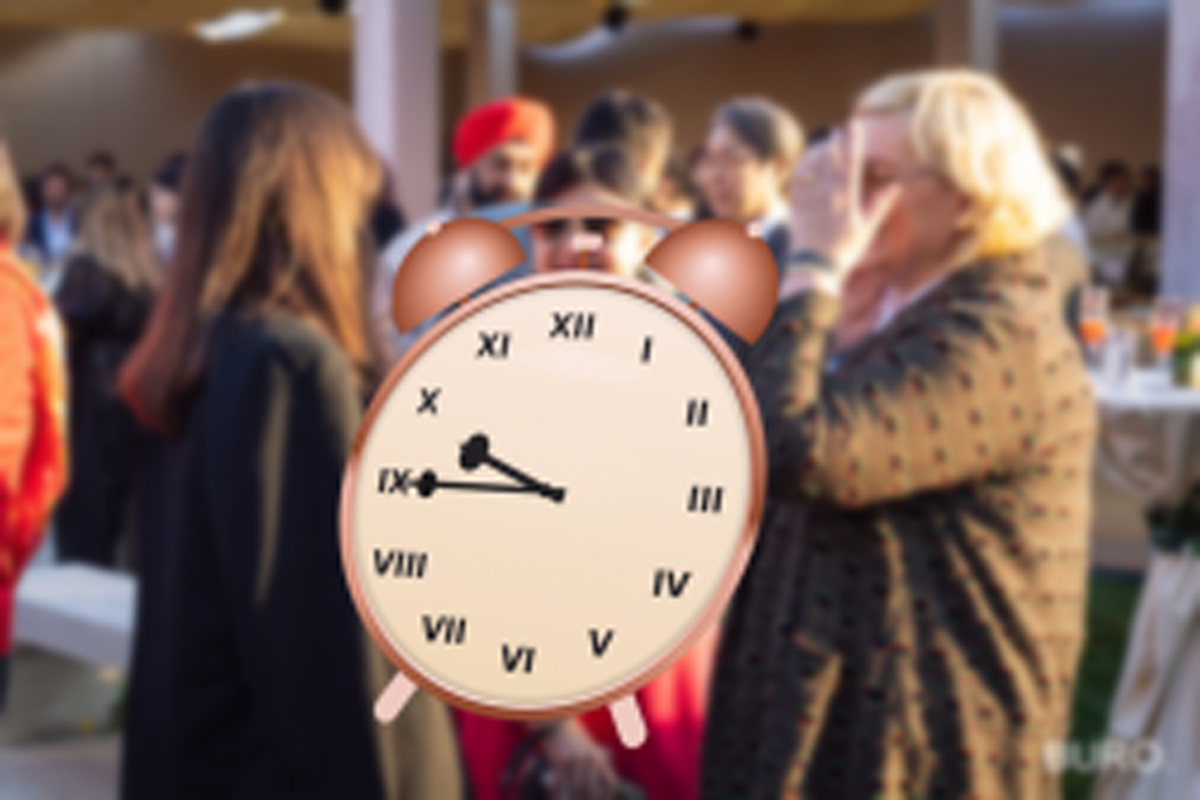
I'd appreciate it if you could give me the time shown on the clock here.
9:45
